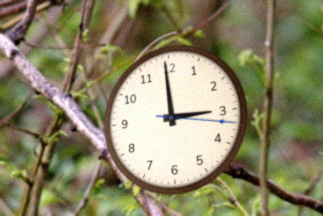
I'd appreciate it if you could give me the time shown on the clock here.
2:59:17
